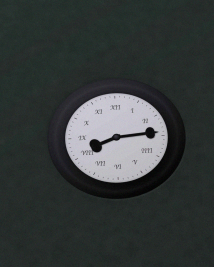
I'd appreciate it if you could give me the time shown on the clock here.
8:14
